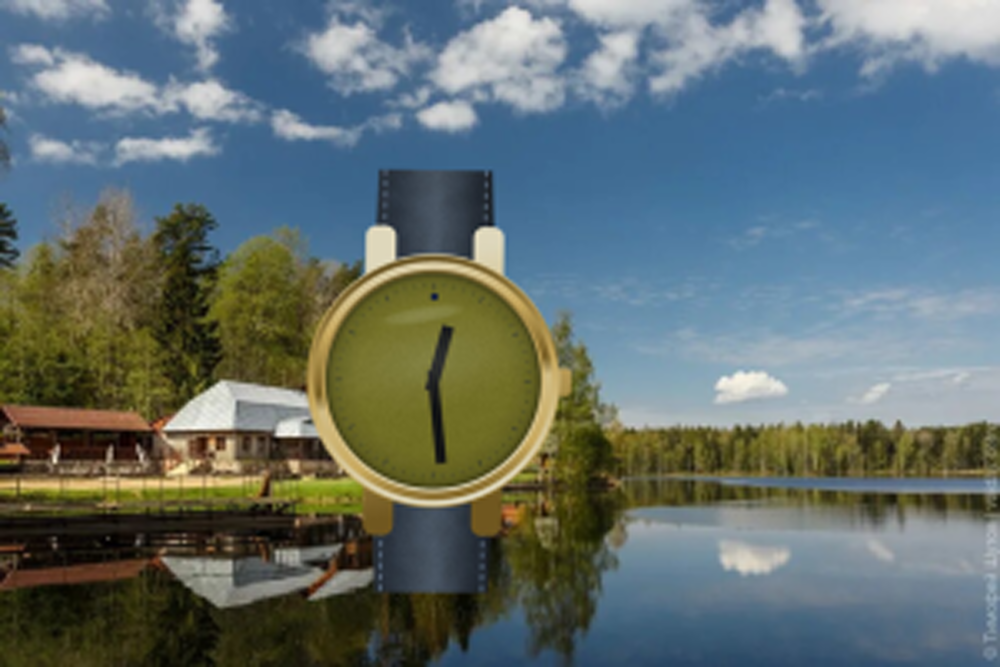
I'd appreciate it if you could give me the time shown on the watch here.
12:29
